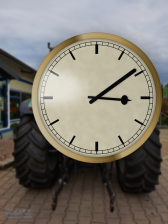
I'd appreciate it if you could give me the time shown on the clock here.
3:09
